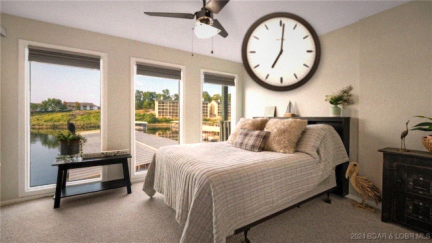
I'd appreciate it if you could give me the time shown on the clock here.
7:01
